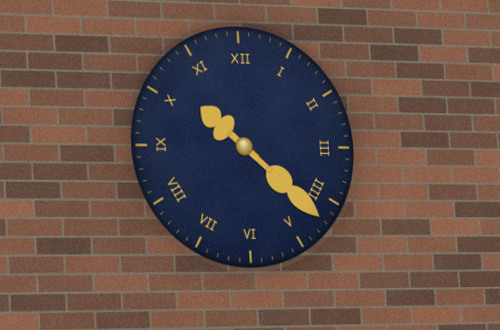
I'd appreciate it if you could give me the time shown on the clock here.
10:22
